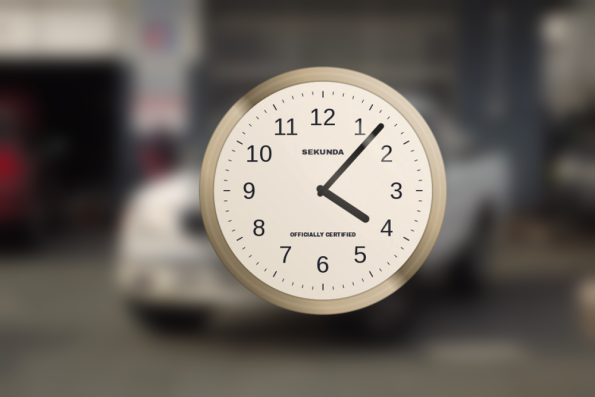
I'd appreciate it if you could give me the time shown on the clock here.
4:07
